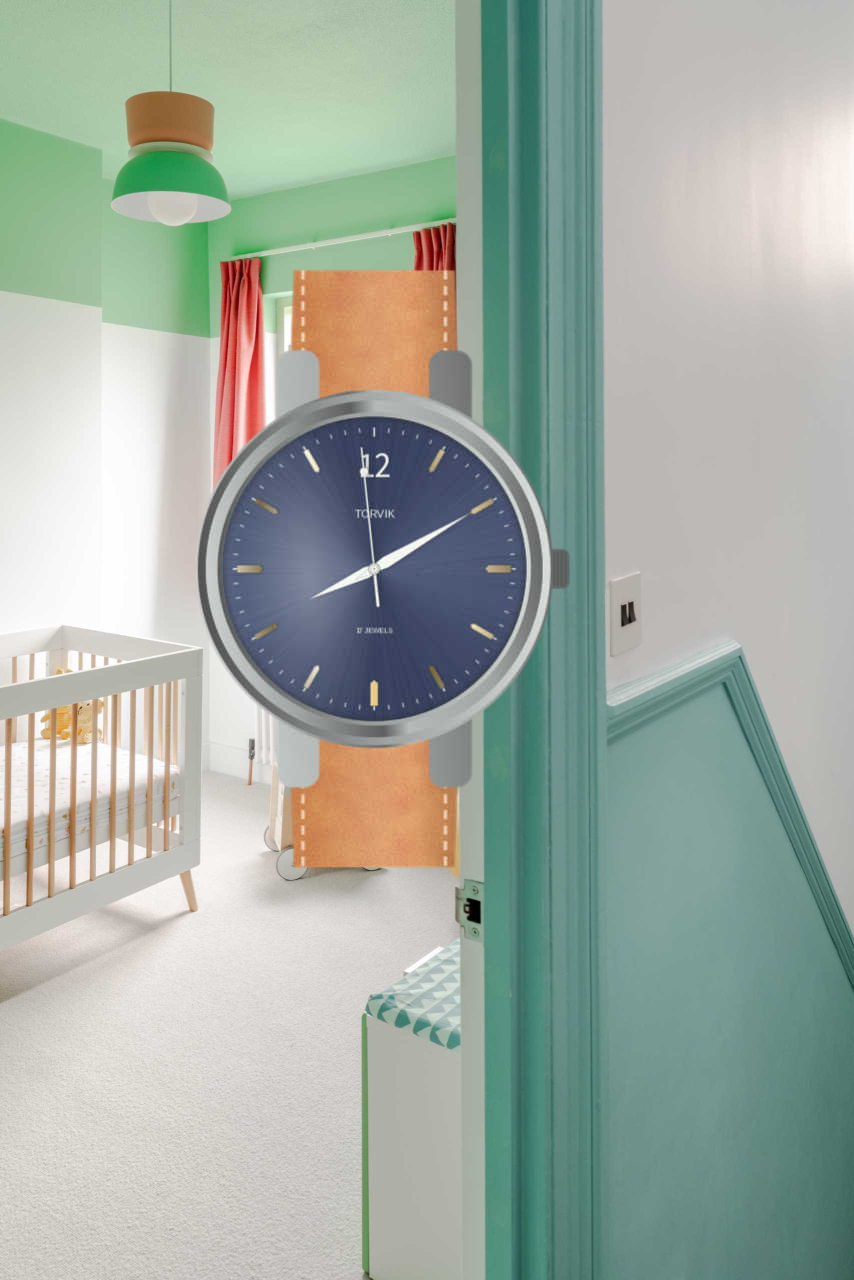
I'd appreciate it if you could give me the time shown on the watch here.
8:09:59
